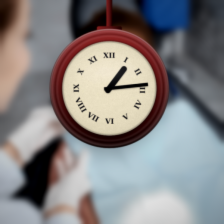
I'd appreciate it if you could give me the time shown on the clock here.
1:14
